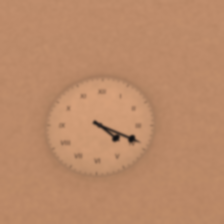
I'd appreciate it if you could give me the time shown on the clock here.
4:19
